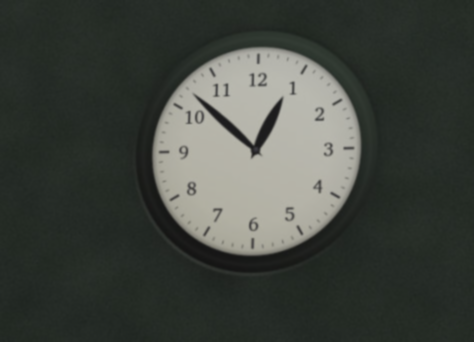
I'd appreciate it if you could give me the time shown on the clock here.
12:52
